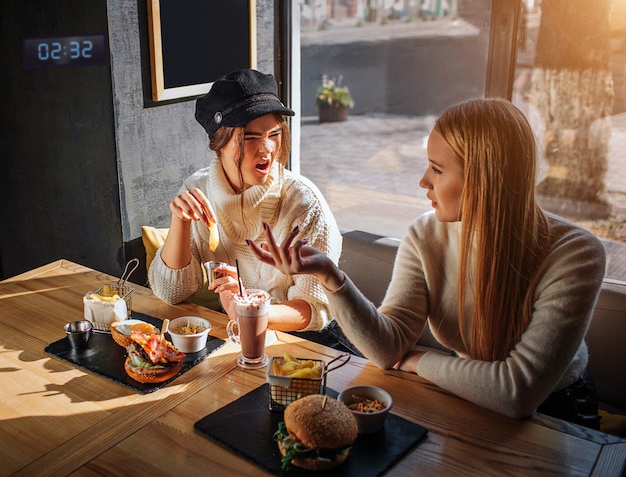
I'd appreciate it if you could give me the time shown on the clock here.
2:32
